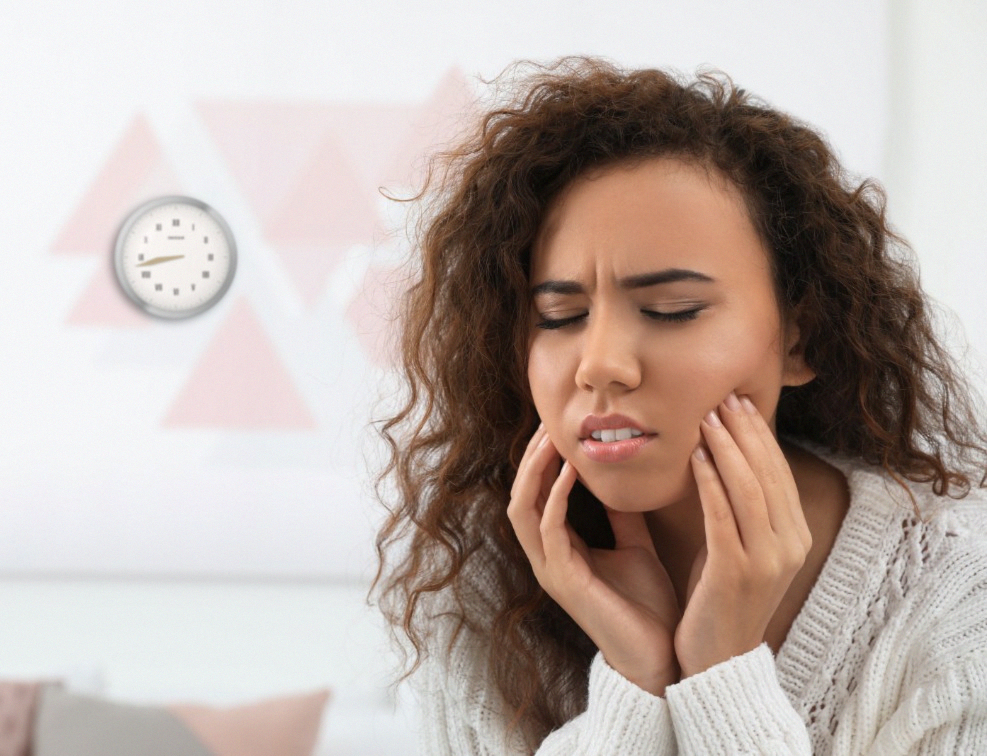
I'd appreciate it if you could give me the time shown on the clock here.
8:43
